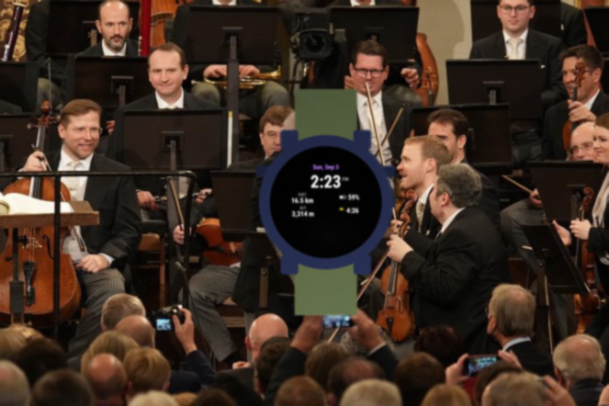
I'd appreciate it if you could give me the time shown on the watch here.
2:23
